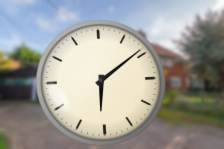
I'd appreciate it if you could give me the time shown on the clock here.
6:09
